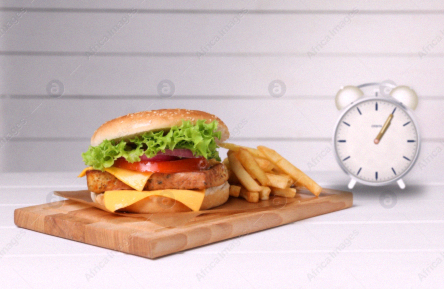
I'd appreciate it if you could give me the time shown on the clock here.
1:05
